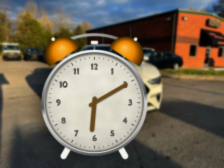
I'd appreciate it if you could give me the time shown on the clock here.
6:10
